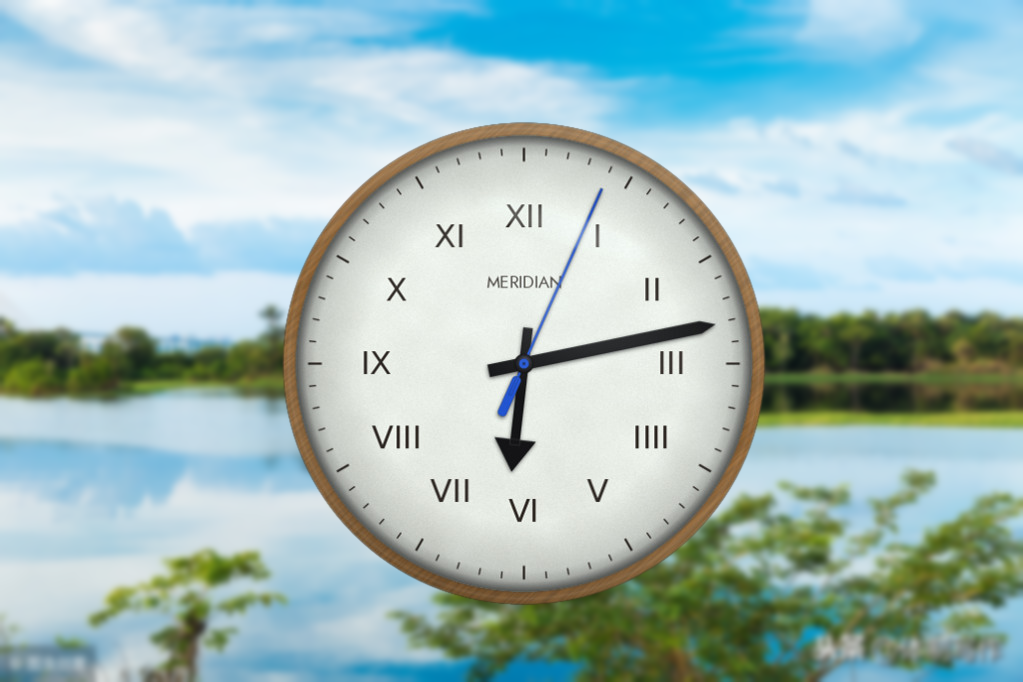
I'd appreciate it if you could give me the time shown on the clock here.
6:13:04
